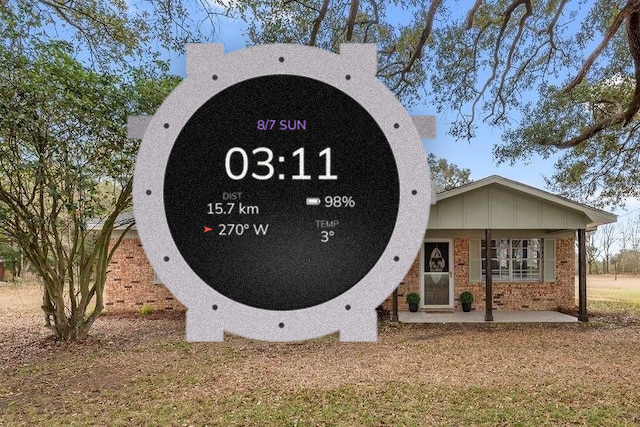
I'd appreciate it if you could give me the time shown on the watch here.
3:11
